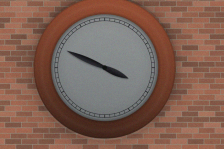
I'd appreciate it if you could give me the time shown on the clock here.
3:49
